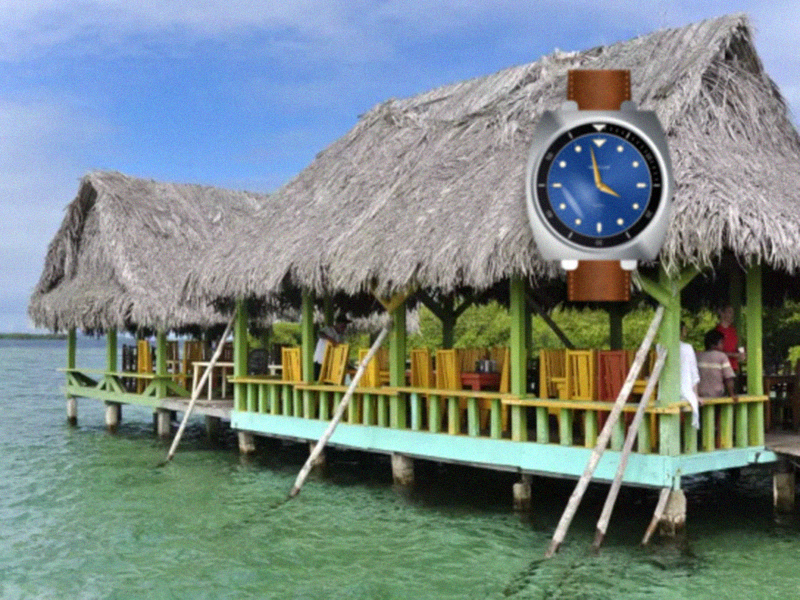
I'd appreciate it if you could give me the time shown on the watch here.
3:58
